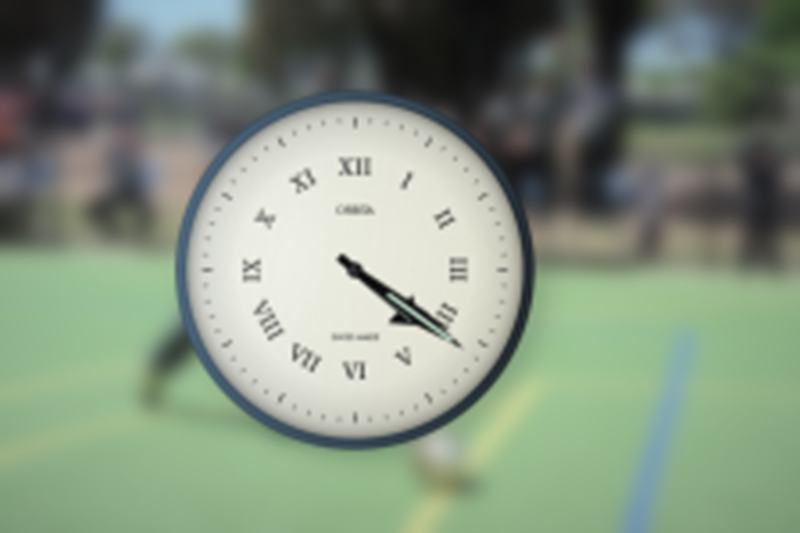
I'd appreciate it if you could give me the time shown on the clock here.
4:21
